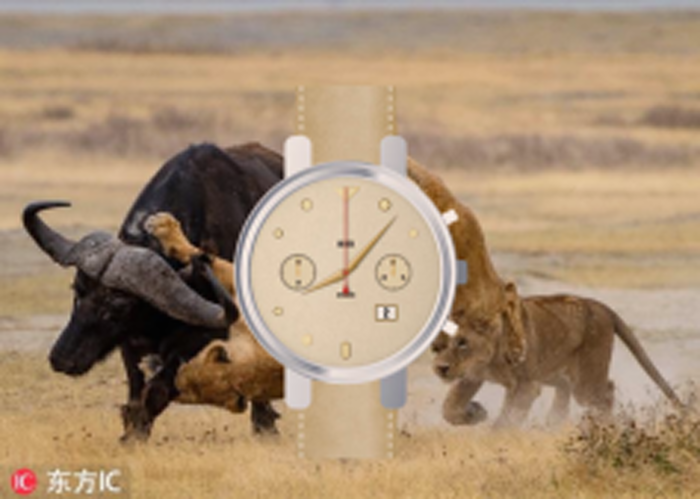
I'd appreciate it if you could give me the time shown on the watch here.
8:07
